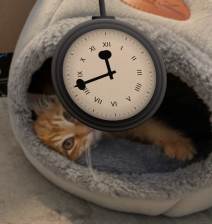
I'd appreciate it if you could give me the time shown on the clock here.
11:42
